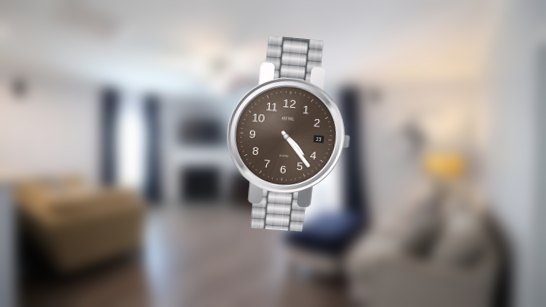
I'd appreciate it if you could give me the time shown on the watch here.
4:23
